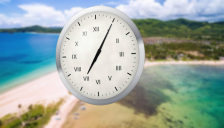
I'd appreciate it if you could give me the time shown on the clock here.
7:05
